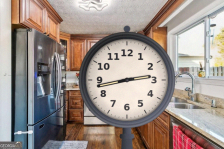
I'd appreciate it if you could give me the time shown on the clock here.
2:43
